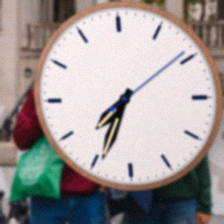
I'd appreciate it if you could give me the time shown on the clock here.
7:34:09
